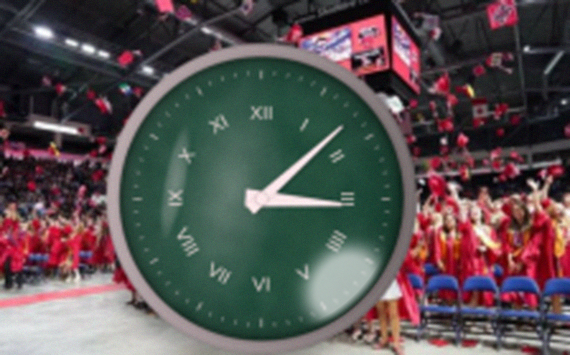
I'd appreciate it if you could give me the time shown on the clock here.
3:08
